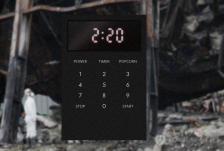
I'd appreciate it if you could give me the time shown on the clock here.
2:20
